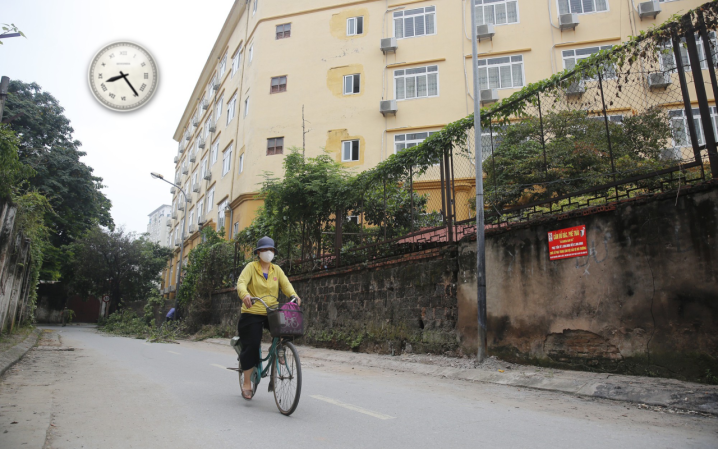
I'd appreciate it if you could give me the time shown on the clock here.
8:24
